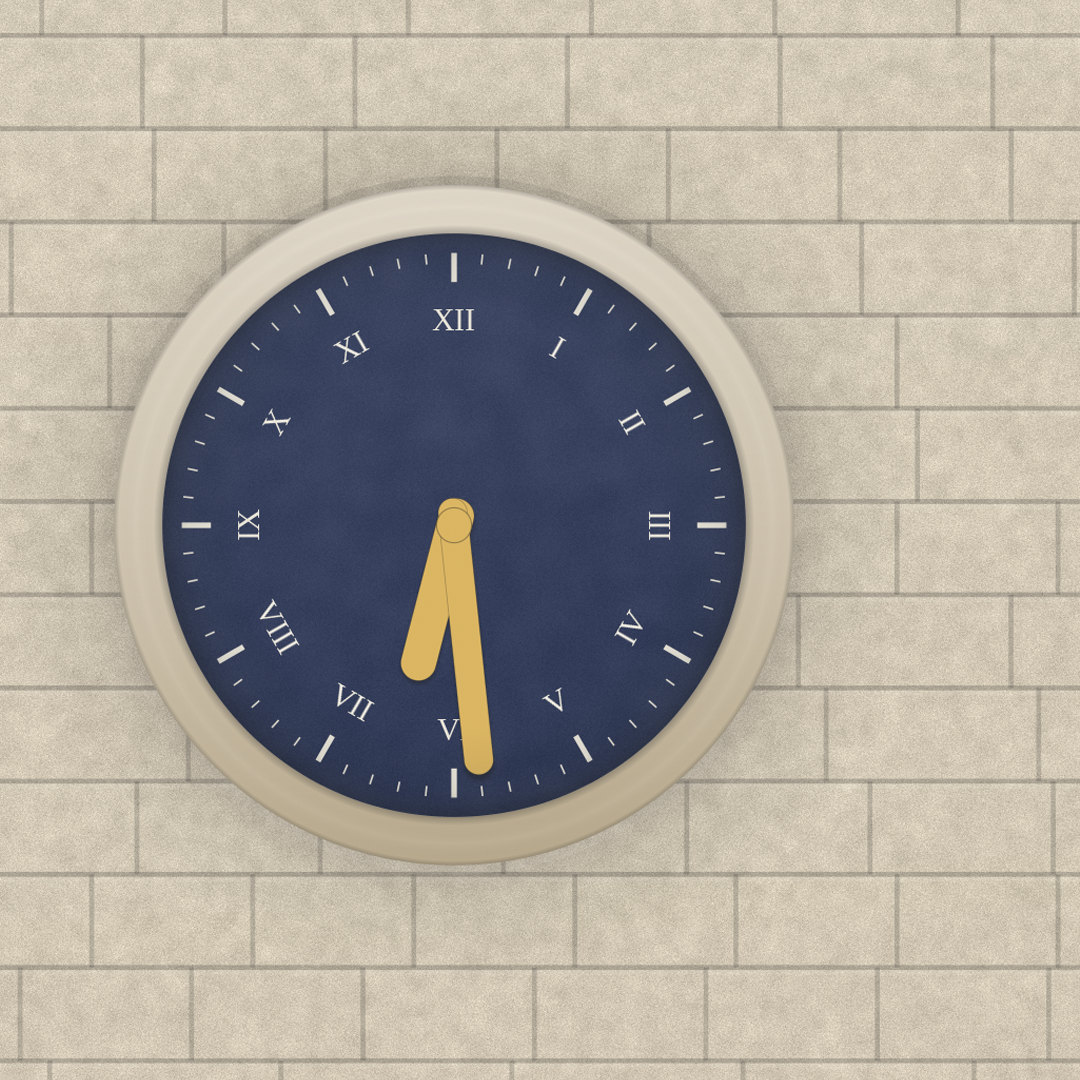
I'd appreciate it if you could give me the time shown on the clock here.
6:29
